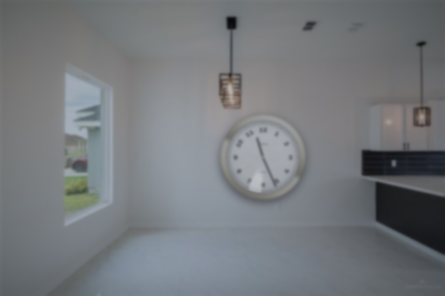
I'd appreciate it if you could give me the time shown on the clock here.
11:26
